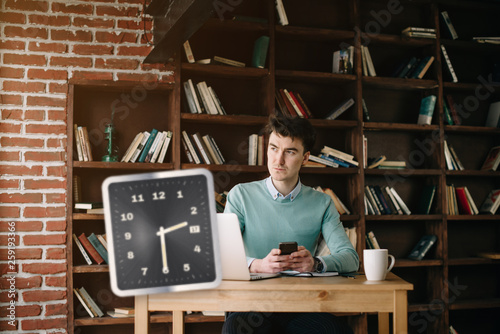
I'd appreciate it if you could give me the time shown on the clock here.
2:30
